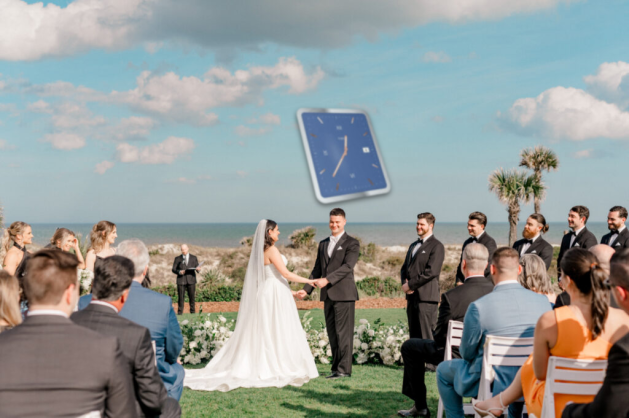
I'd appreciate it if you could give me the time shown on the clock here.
12:37
